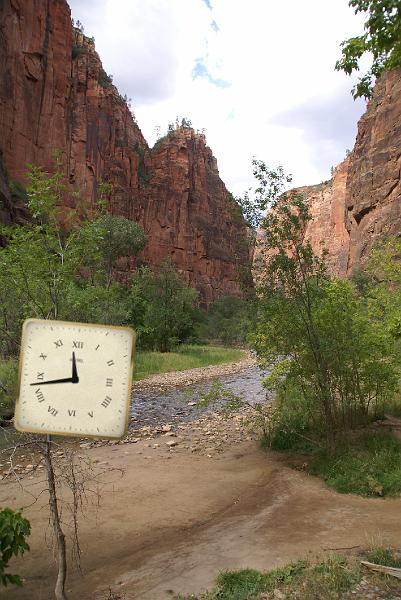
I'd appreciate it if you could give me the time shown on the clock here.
11:43
